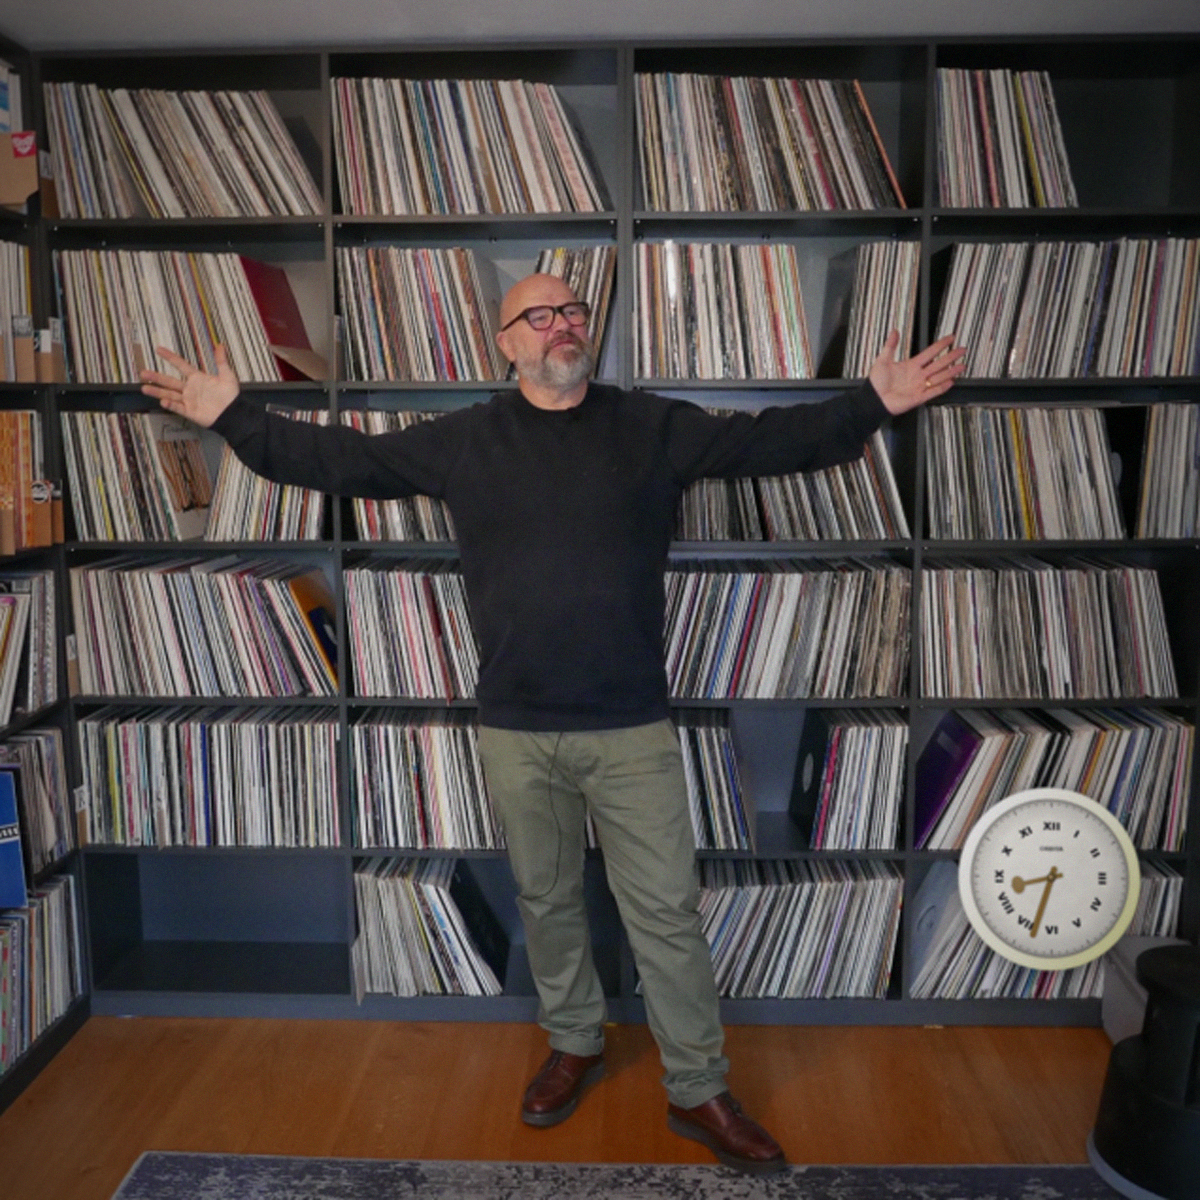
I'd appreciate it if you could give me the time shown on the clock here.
8:33
